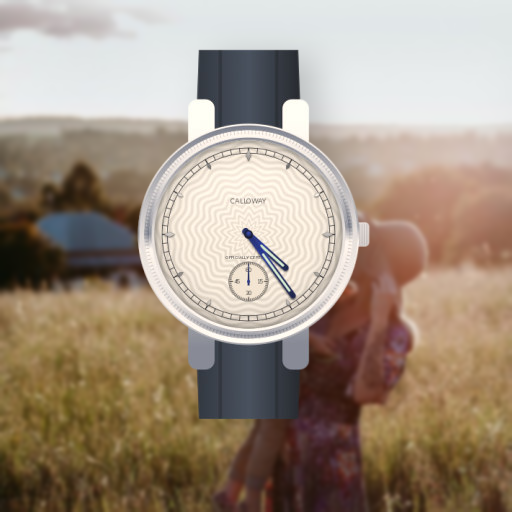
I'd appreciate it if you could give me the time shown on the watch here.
4:24
